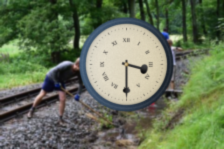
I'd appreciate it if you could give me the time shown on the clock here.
3:30
